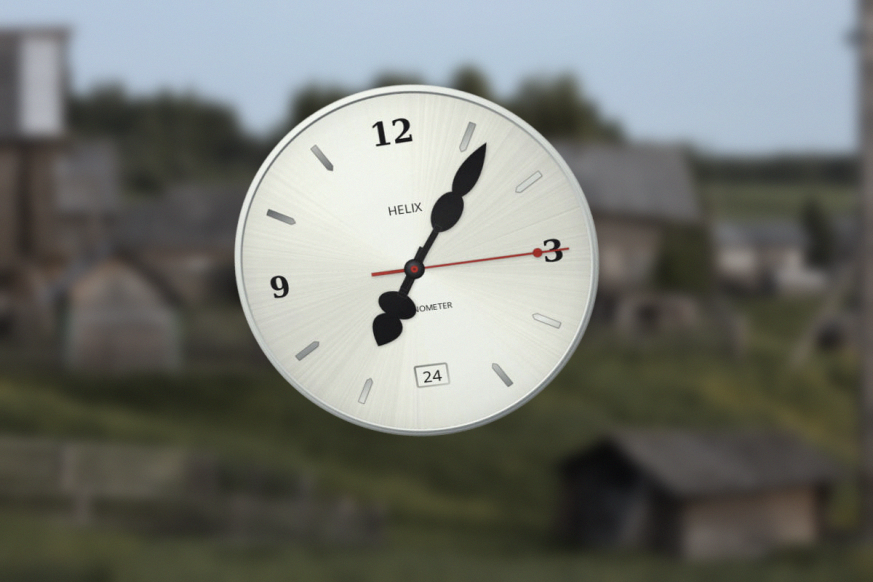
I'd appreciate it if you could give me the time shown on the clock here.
7:06:15
